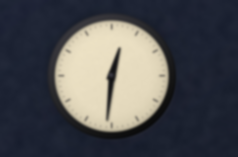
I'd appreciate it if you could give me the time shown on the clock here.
12:31
